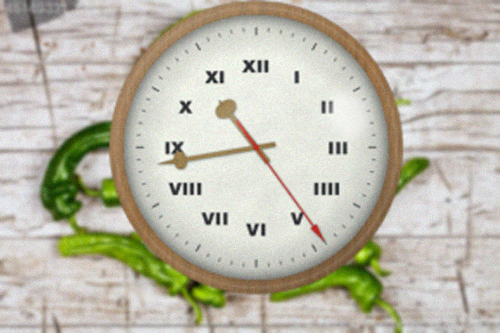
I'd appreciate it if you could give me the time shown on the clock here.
10:43:24
